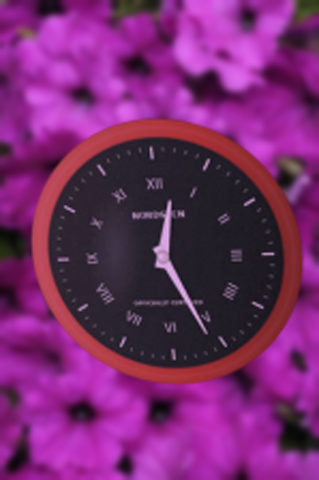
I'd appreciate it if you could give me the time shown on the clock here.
12:26
